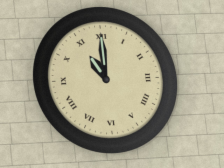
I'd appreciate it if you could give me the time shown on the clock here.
11:00
